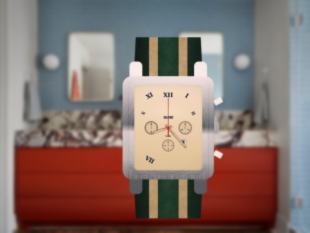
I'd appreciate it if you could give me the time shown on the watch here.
8:23
